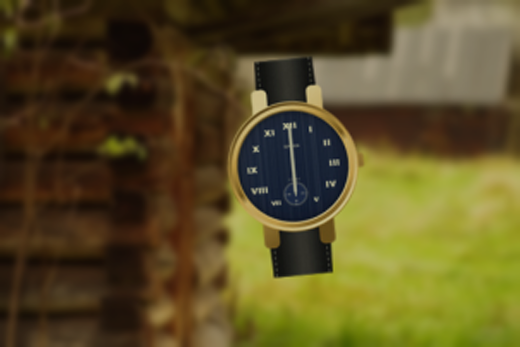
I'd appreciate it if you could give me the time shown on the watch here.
6:00
